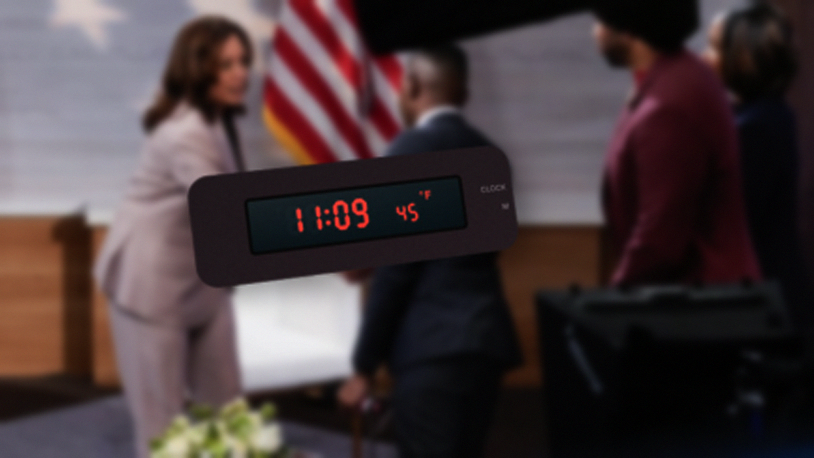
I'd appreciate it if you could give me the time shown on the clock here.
11:09
